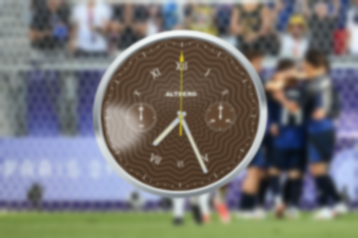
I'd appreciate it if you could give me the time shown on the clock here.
7:26
